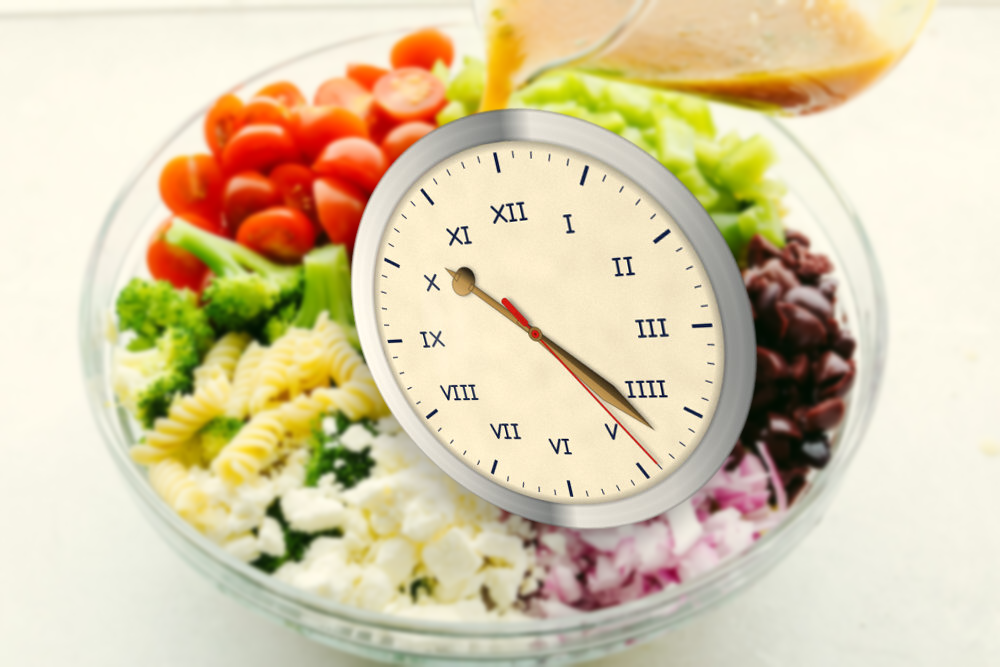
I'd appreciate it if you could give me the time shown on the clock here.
10:22:24
